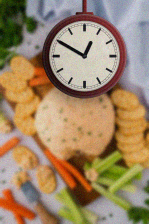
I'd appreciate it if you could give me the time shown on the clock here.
12:50
